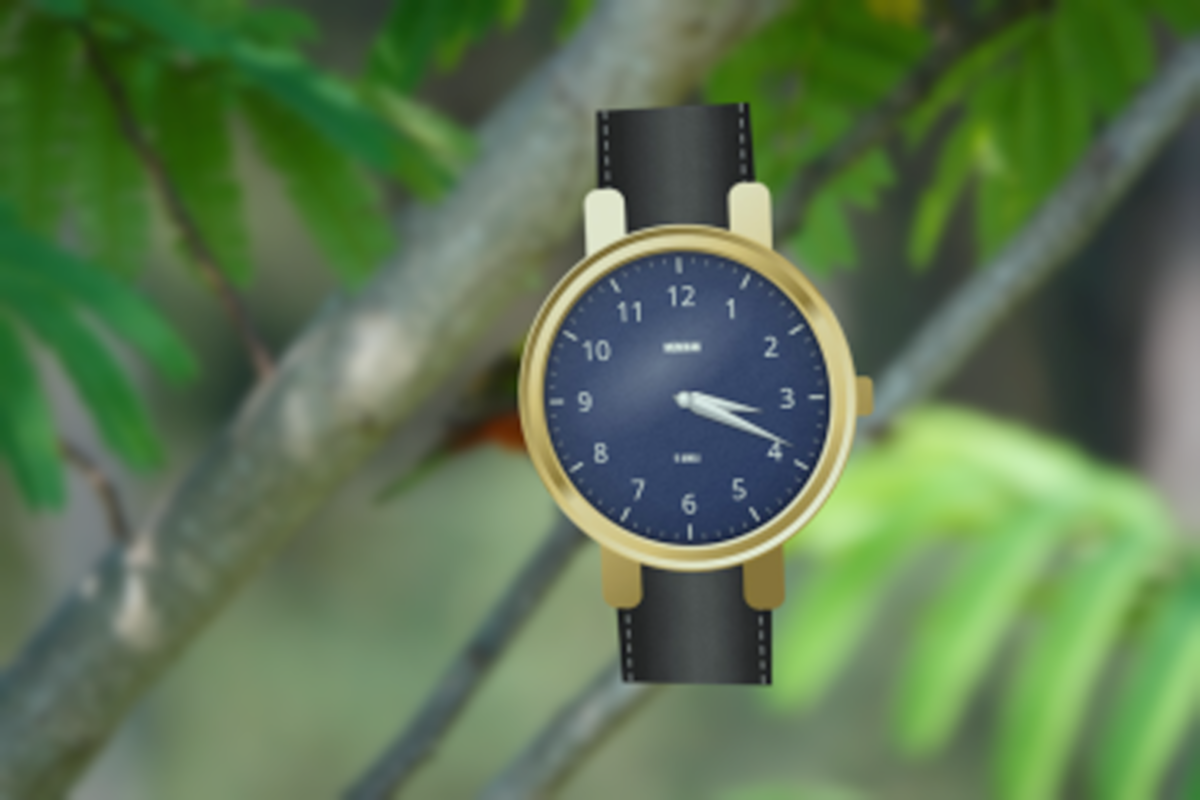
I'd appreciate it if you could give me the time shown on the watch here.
3:19
